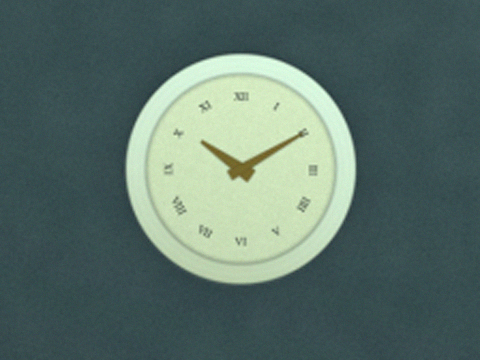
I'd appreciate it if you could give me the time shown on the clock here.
10:10
